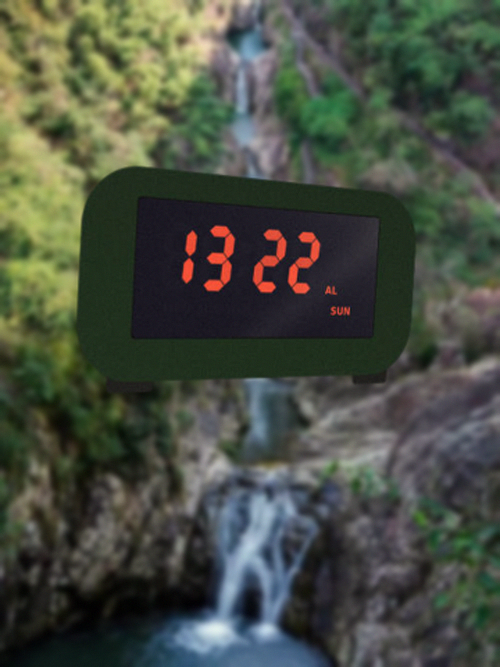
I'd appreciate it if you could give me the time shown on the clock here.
13:22
